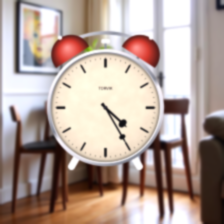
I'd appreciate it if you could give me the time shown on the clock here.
4:25
